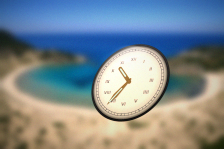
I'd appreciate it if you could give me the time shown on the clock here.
10:36
